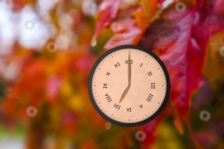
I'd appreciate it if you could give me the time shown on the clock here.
7:00
